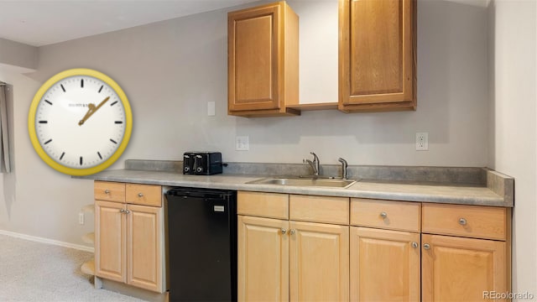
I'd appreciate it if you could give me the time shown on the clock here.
1:08
